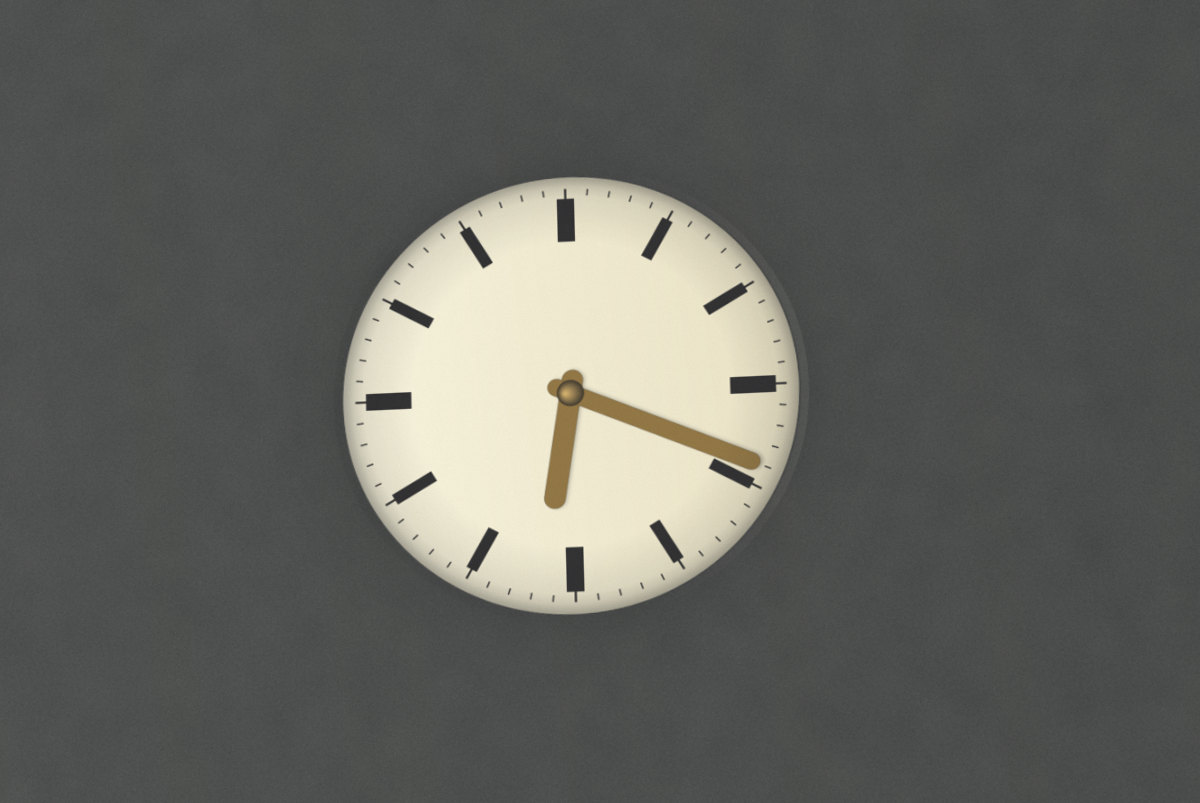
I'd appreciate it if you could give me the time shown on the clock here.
6:19
